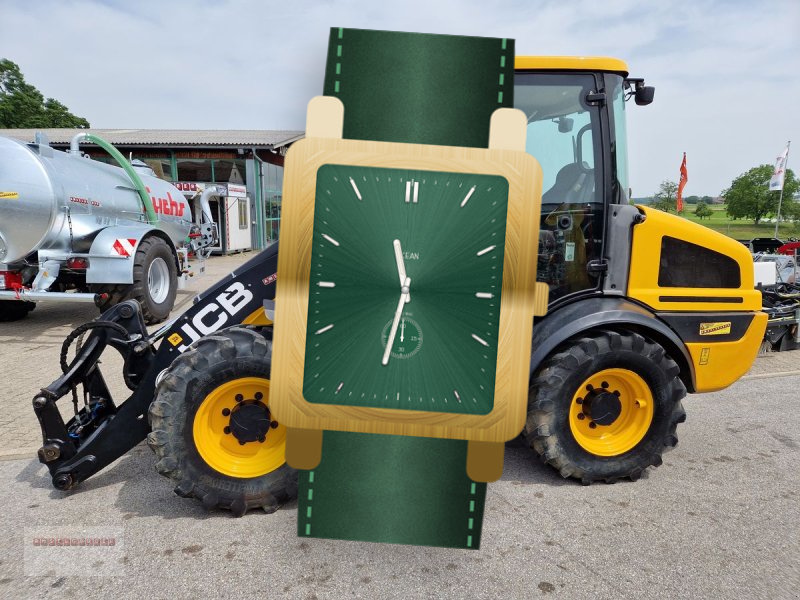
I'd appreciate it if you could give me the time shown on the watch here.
11:32
